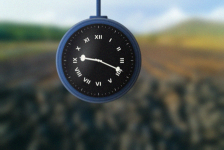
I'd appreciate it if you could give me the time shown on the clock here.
9:19
